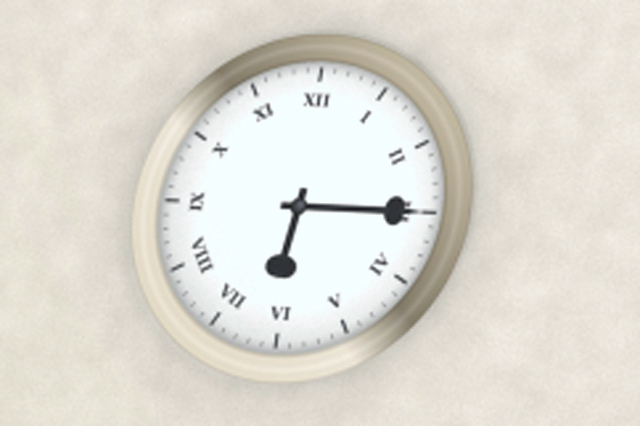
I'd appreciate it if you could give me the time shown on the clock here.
6:15
